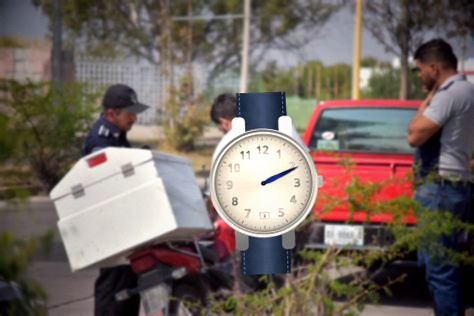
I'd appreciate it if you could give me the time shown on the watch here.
2:11
